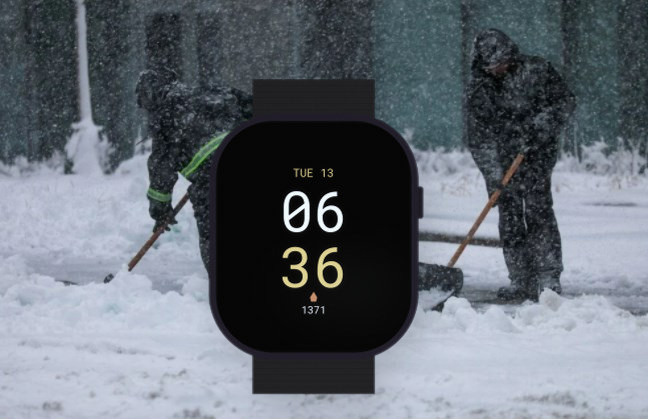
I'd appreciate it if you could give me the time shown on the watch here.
6:36
